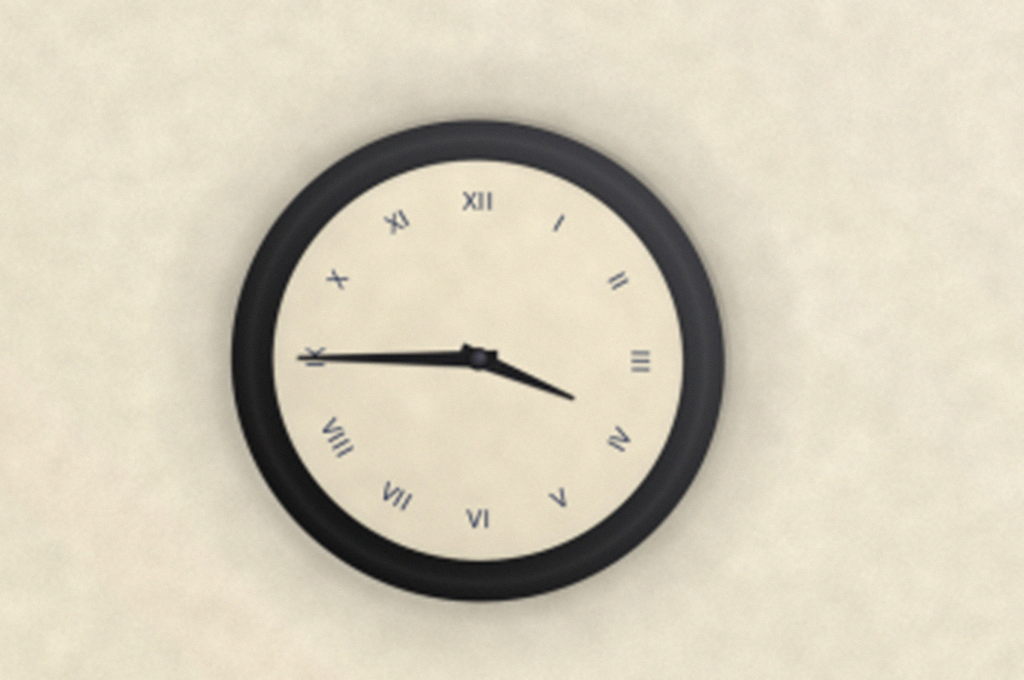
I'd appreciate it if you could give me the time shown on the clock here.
3:45
